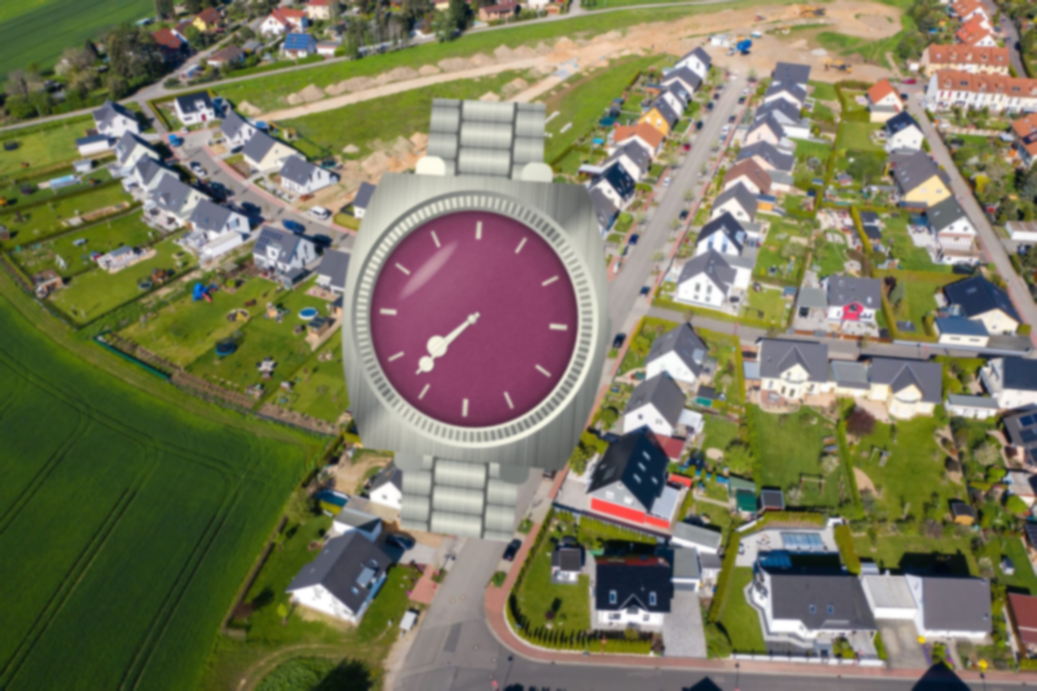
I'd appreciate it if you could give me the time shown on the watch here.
7:37
